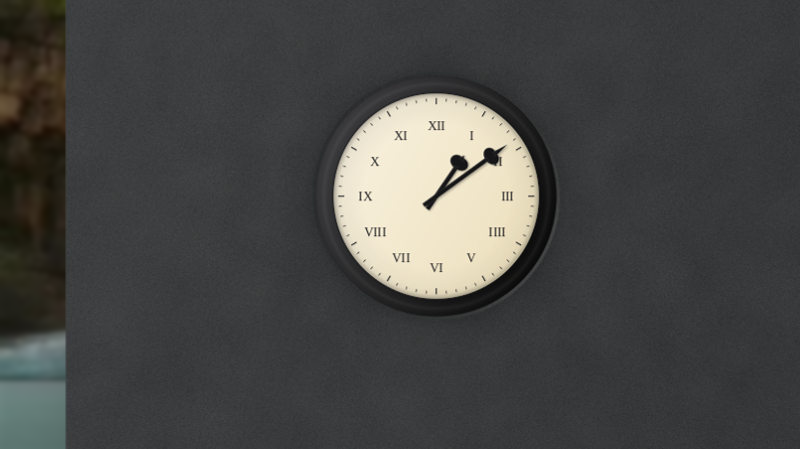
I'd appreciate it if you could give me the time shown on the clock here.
1:09
